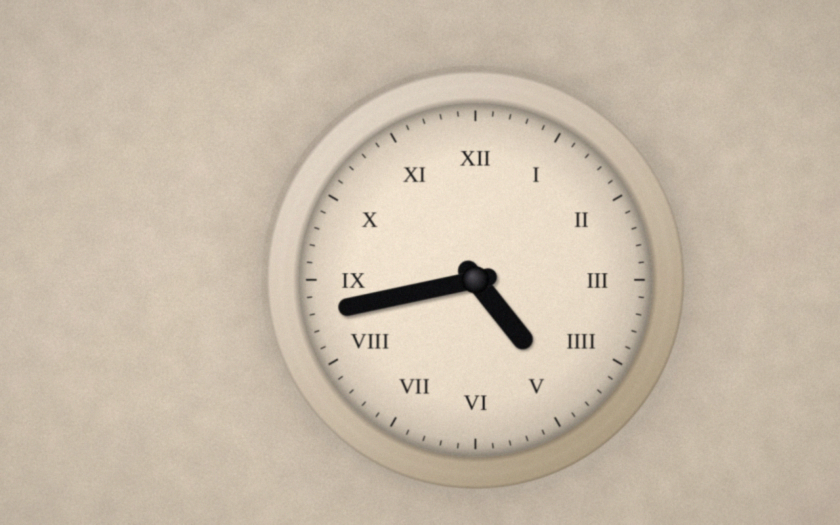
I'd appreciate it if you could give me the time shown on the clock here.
4:43
